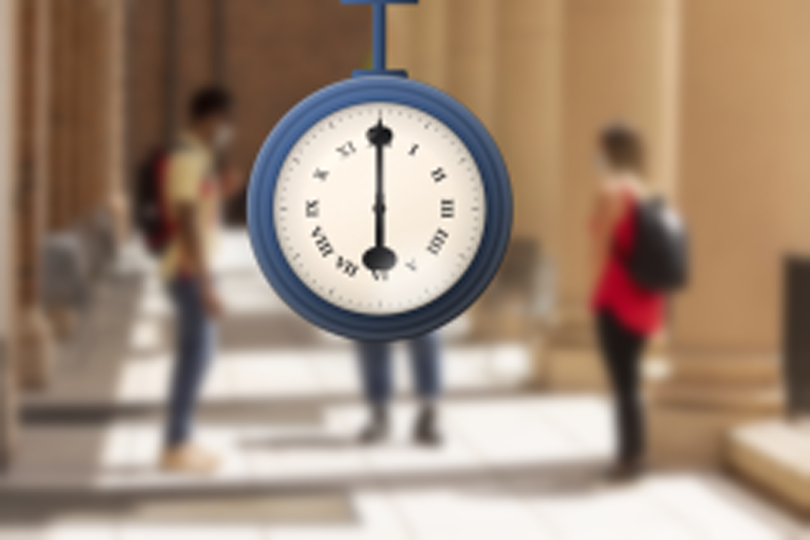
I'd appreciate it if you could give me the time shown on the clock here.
6:00
